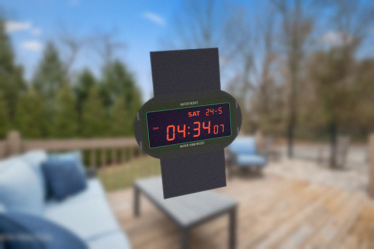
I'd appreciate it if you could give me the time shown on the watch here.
4:34:07
